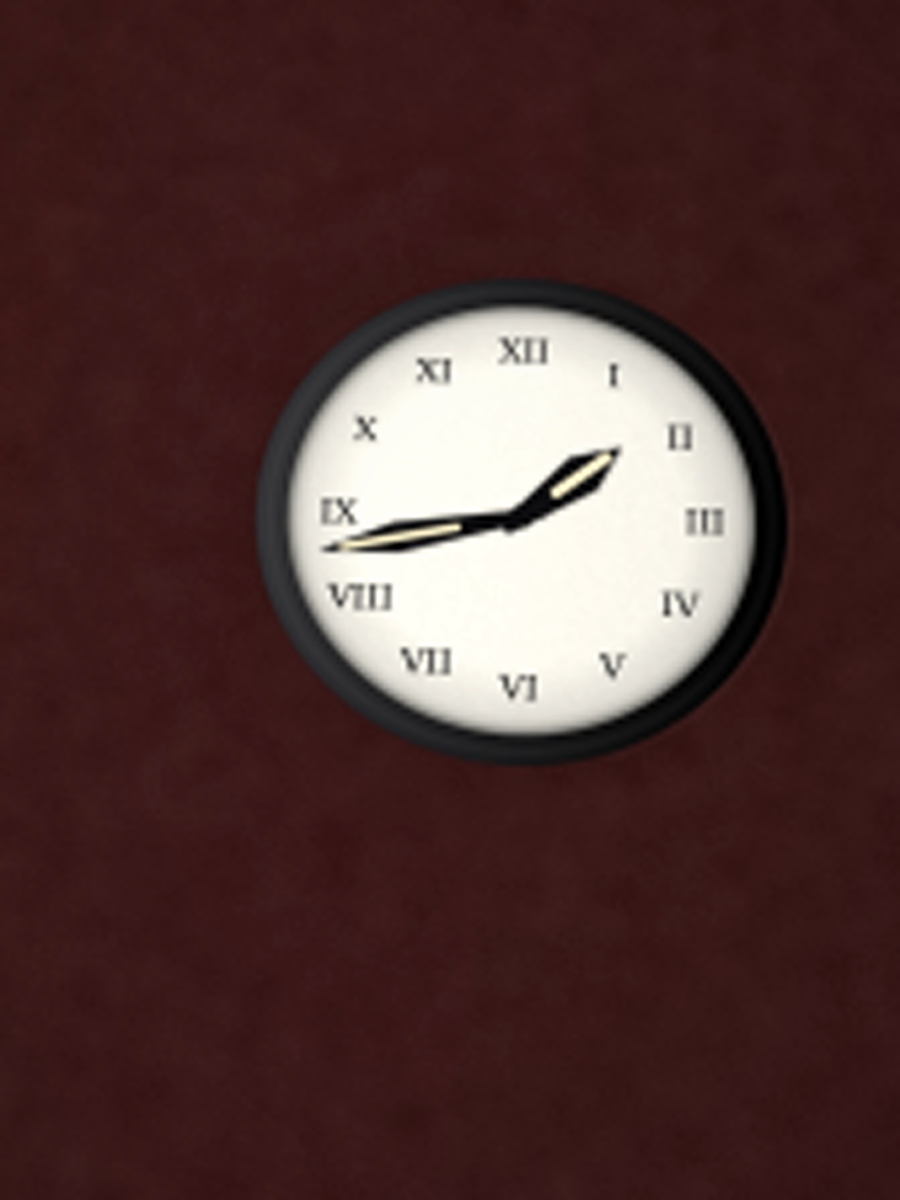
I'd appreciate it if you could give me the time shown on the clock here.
1:43
